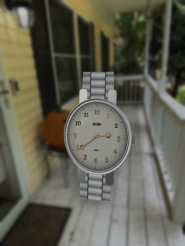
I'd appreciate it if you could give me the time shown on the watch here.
2:39
